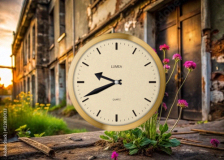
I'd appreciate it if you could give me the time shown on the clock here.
9:41
